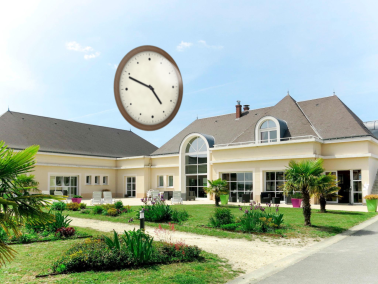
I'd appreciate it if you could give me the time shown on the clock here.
4:49
